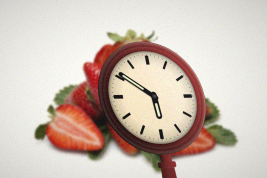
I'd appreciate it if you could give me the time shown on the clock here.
5:51
